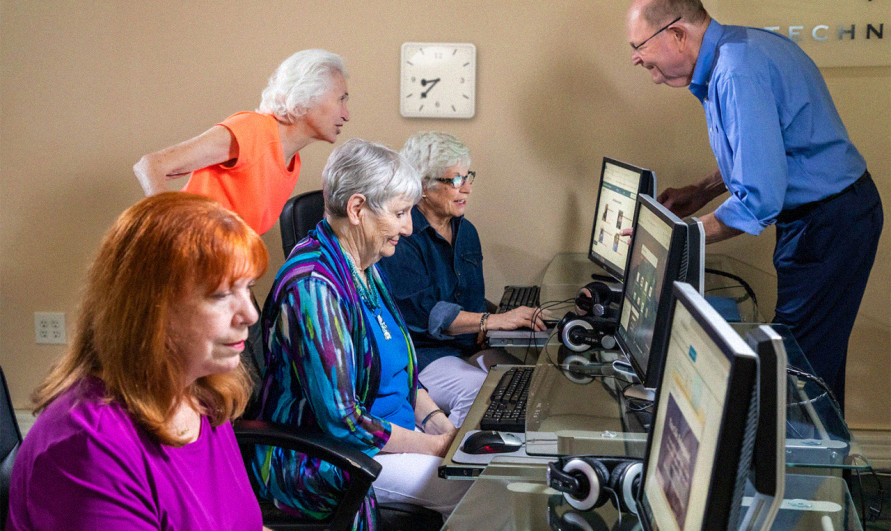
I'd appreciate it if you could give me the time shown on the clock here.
8:37
